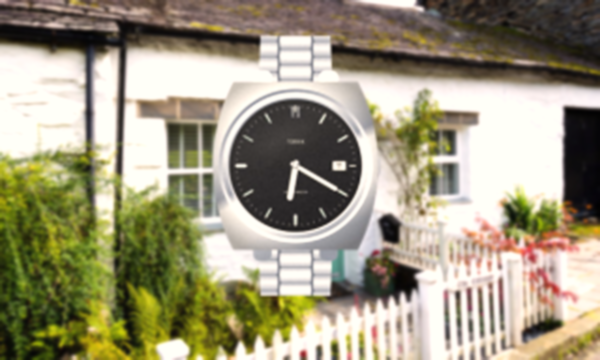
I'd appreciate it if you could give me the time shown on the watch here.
6:20
